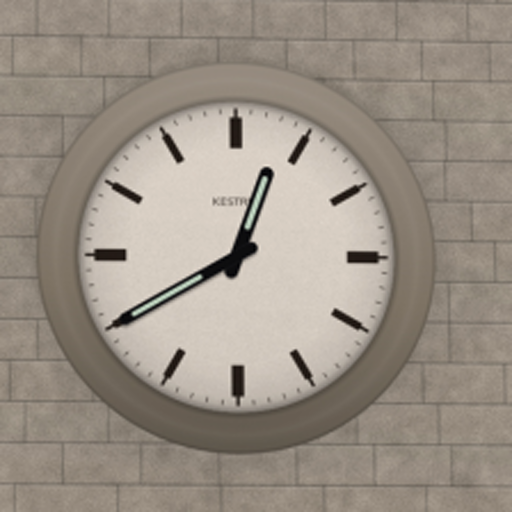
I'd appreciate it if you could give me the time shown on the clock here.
12:40
